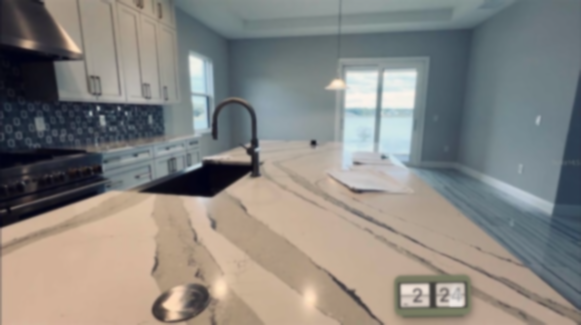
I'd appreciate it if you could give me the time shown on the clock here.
2:24
